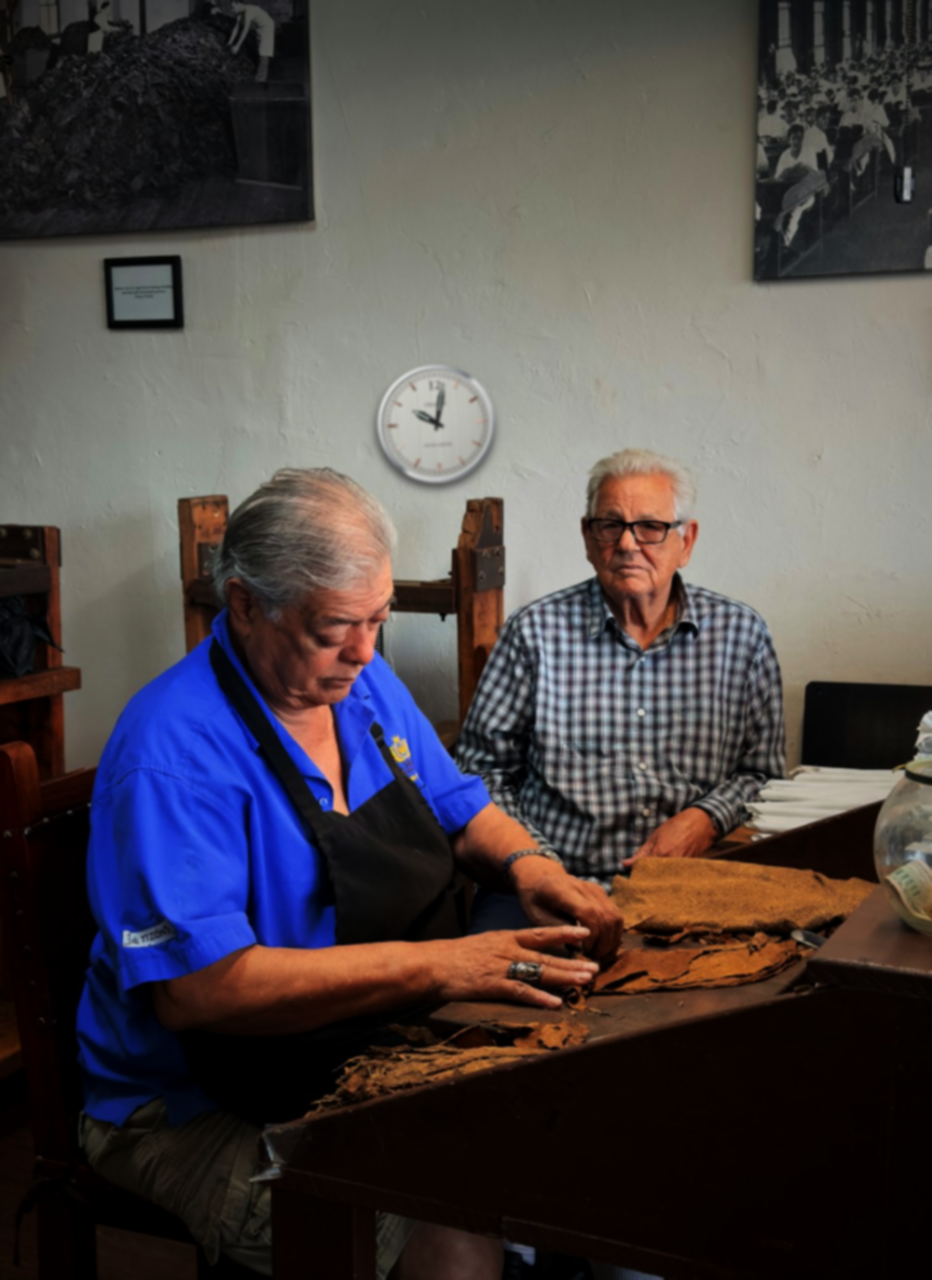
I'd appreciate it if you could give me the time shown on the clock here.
10:02
